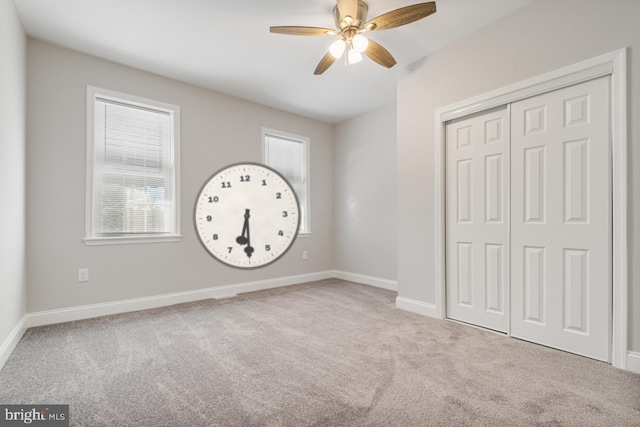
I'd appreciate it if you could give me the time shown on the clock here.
6:30
